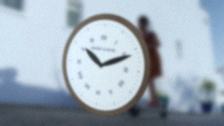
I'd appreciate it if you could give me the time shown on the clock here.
10:11
